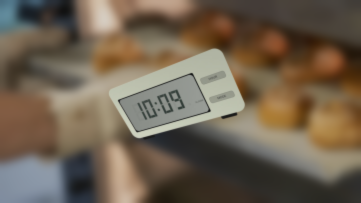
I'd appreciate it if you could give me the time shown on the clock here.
10:09
